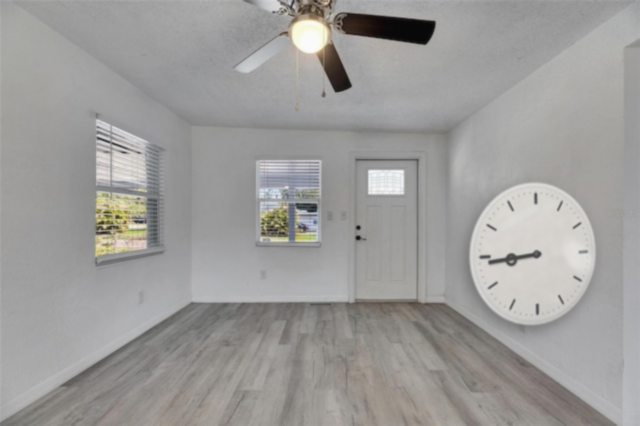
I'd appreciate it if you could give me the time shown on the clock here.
8:44
